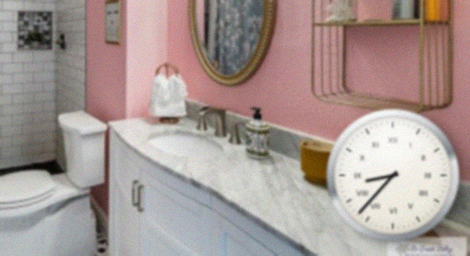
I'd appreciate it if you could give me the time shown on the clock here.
8:37
